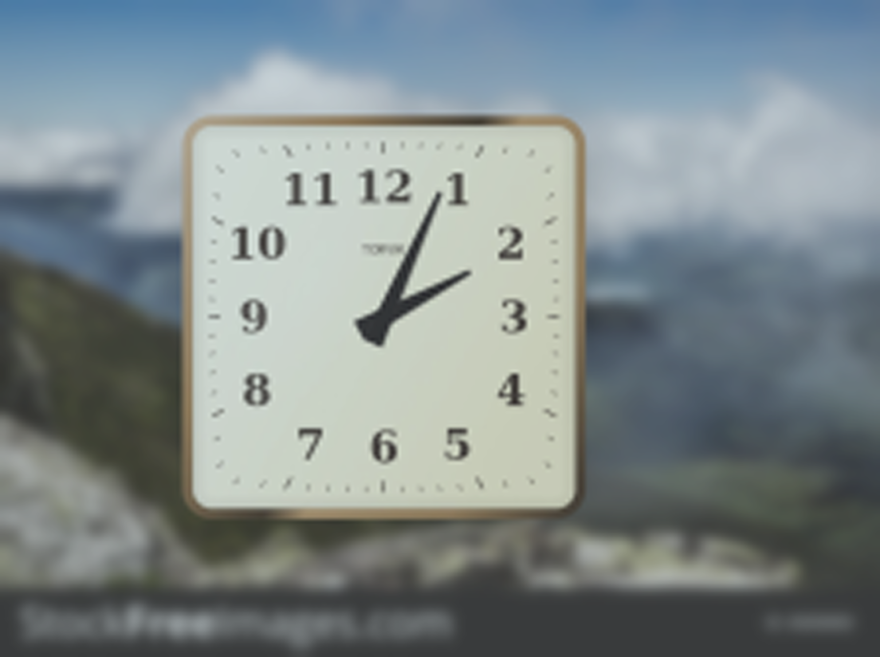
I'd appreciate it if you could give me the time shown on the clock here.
2:04
